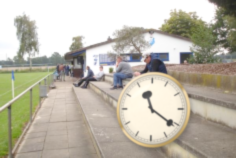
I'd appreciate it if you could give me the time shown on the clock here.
11:21
